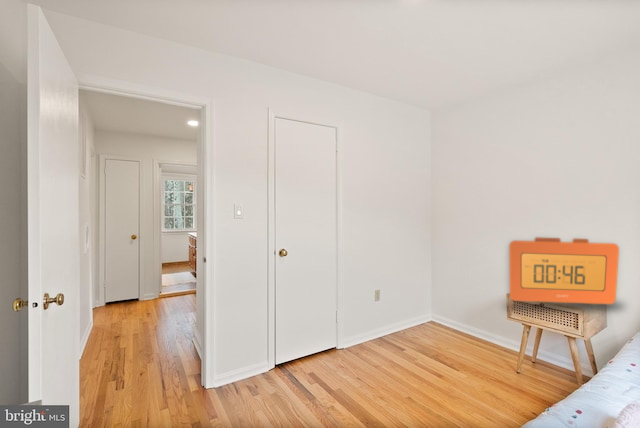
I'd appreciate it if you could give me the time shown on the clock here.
0:46
